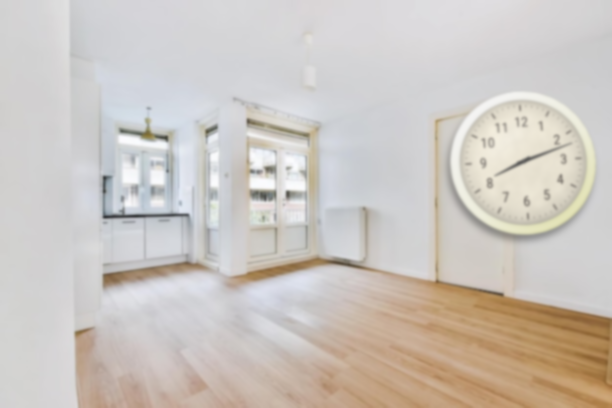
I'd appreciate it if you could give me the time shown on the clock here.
8:12
